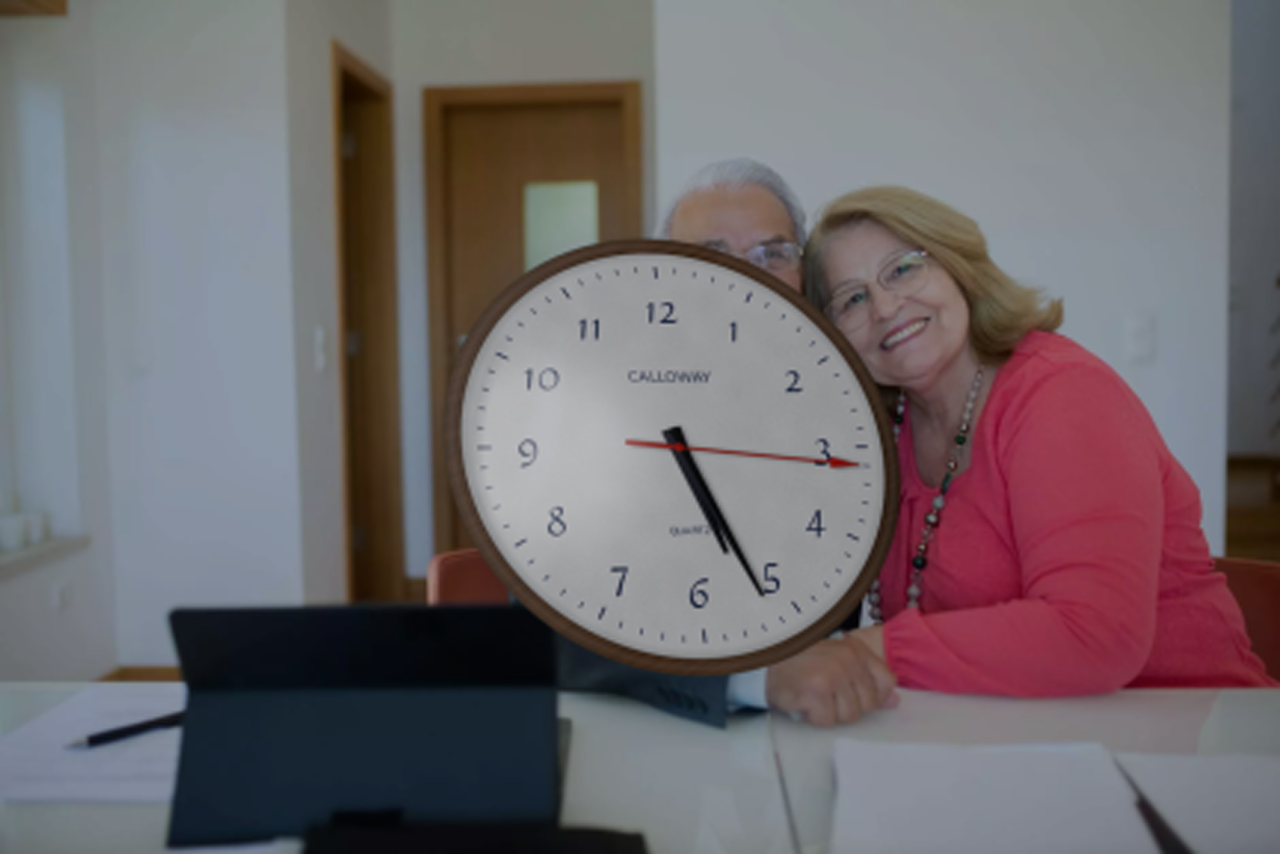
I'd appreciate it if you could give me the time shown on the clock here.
5:26:16
